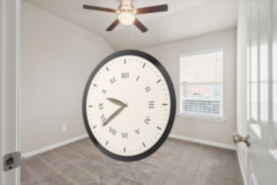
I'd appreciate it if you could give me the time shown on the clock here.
9:39
